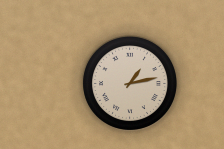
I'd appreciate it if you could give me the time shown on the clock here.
1:13
